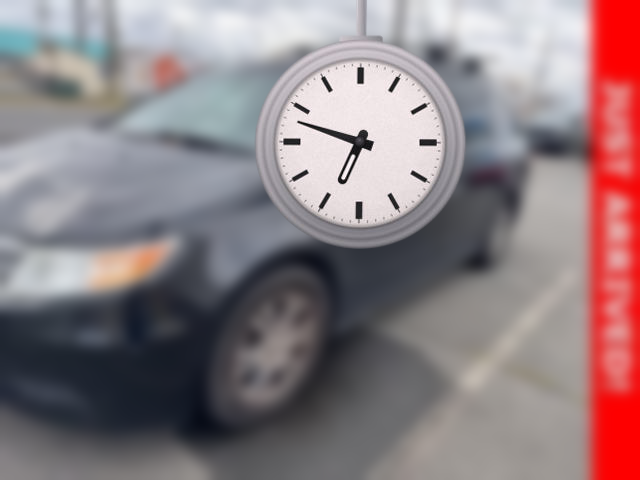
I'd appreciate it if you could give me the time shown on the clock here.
6:48
